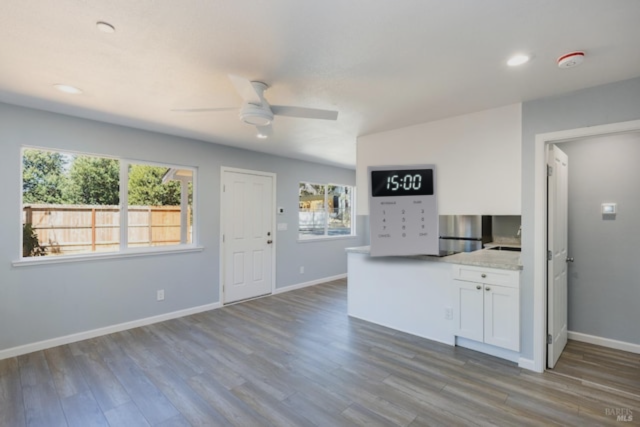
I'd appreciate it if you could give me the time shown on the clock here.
15:00
